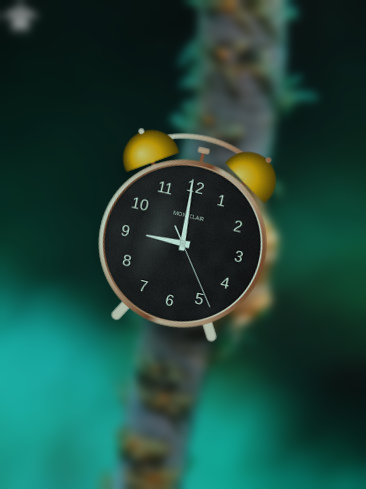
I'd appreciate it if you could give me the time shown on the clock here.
8:59:24
